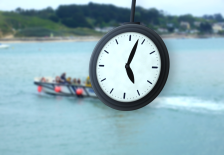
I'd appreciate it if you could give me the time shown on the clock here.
5:03
